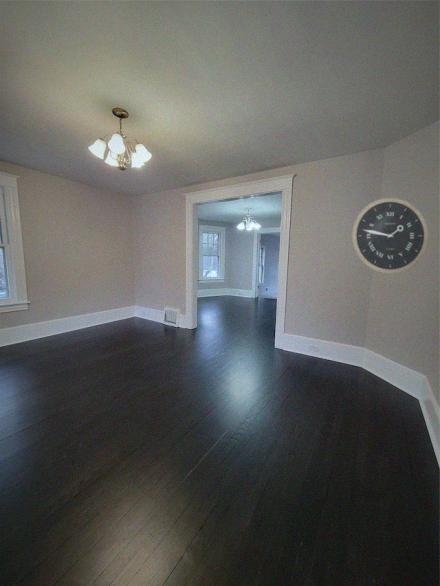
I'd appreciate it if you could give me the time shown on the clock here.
1:47
